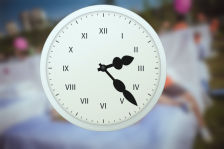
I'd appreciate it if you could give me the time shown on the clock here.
2:23
